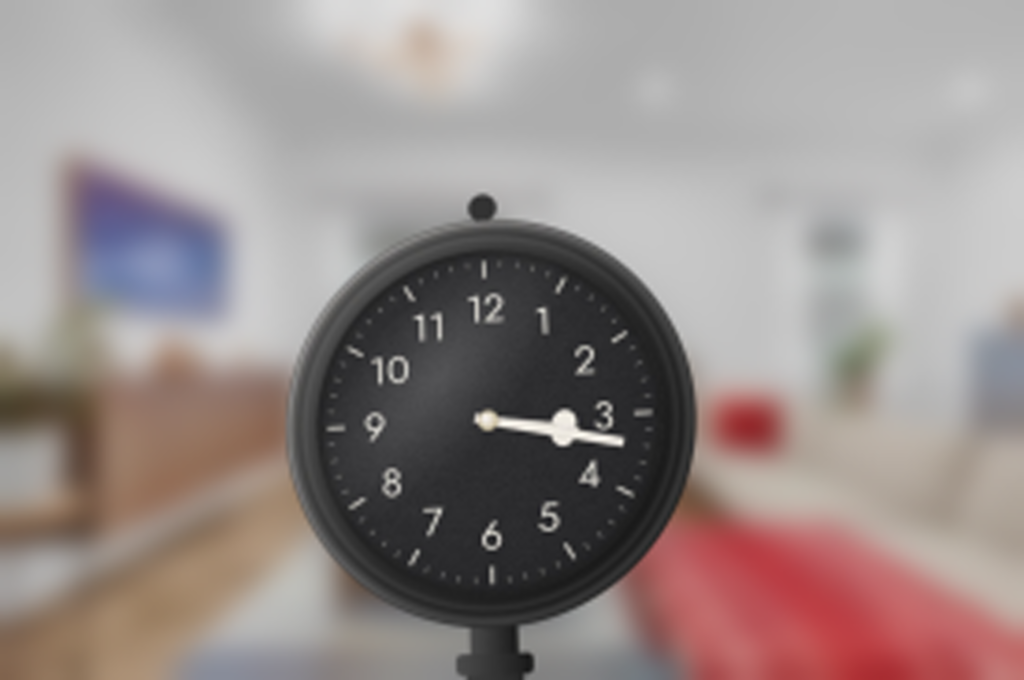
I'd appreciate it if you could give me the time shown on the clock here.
3:17
